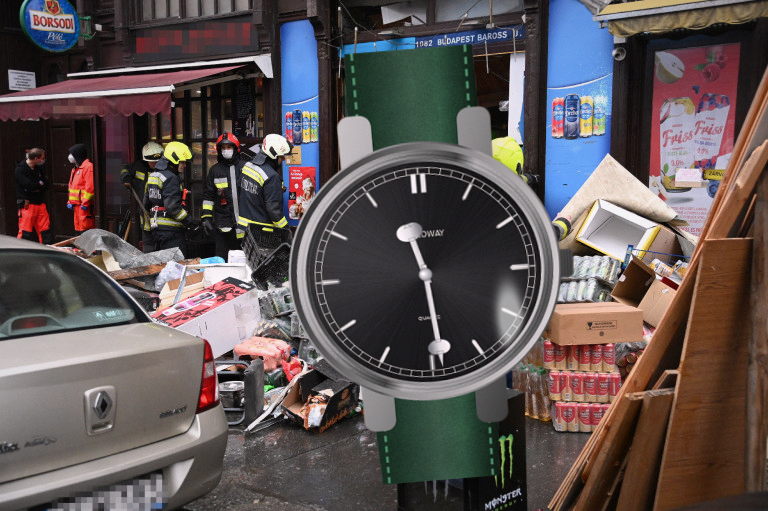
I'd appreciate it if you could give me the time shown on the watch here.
11:29
